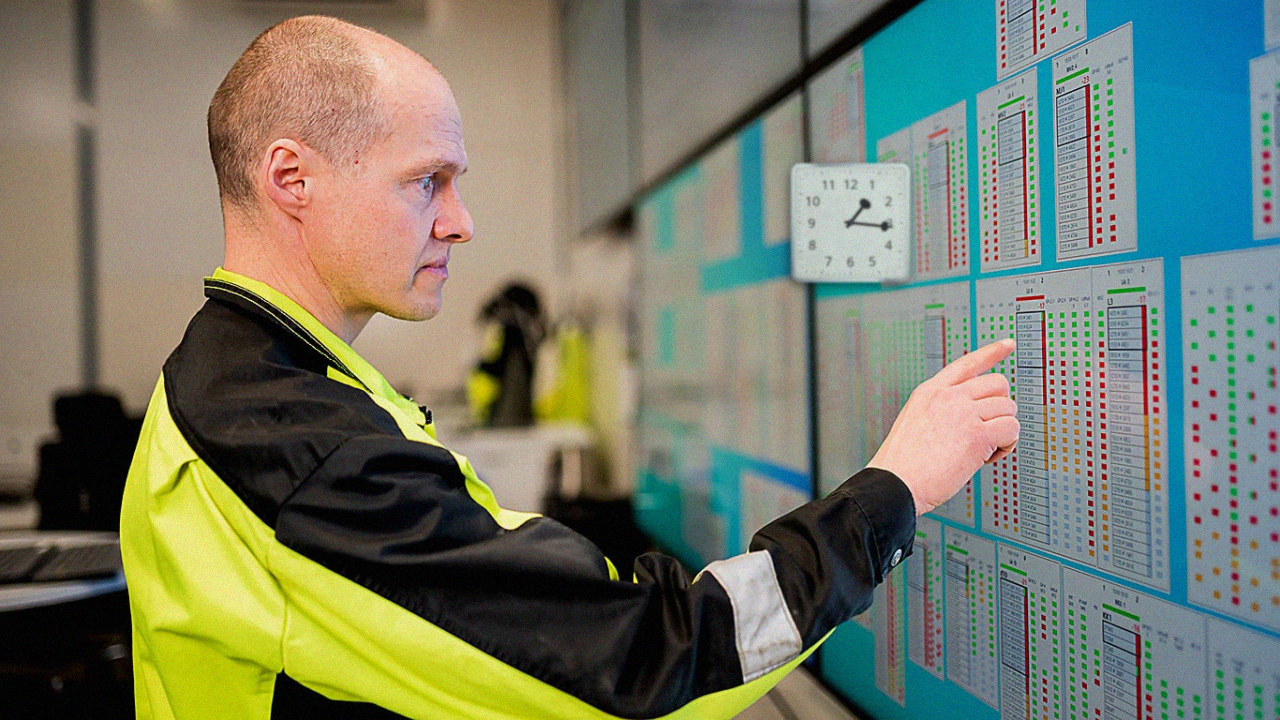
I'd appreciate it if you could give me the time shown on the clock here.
1:16
